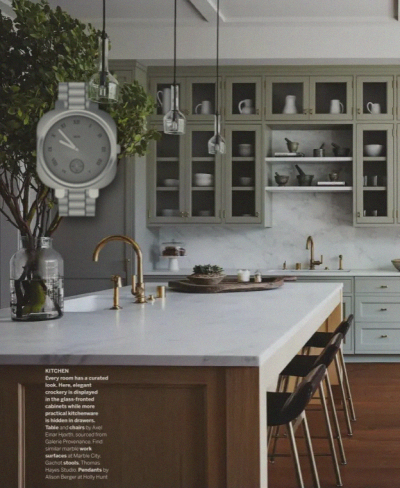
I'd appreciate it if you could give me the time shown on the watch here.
9:53
